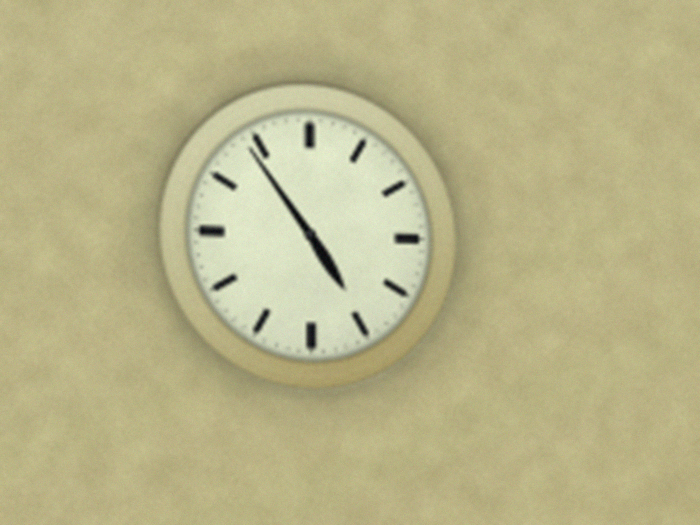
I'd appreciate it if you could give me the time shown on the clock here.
4:54
